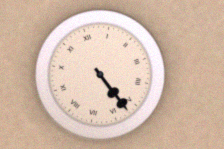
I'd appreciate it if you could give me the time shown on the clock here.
5:27
